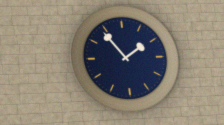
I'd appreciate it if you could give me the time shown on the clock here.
1:54
